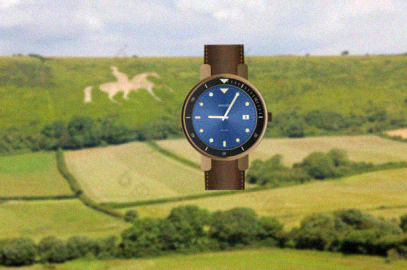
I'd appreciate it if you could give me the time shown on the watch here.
9:05
